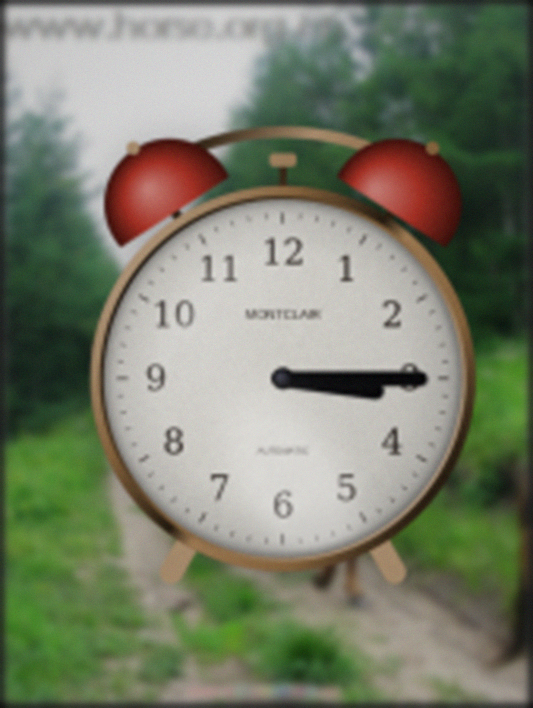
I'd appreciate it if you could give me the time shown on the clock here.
3:15
